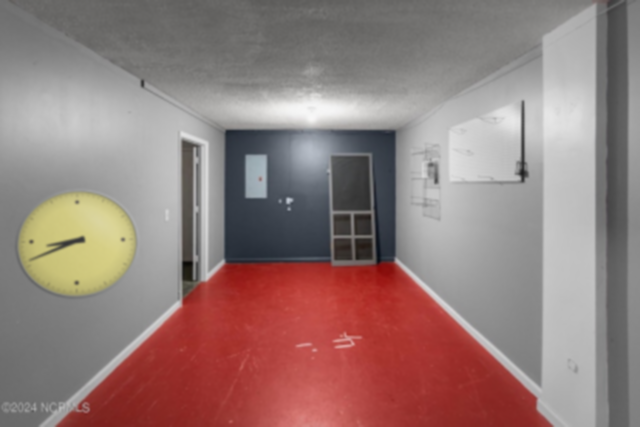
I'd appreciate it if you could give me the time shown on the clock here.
8:41
